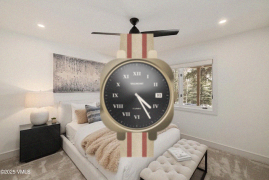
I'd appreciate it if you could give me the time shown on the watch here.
4:25
